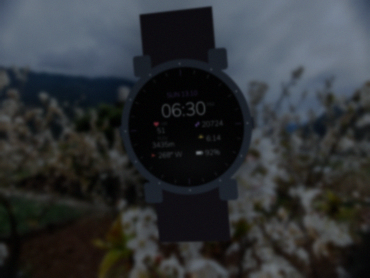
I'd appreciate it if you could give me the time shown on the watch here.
6:30
